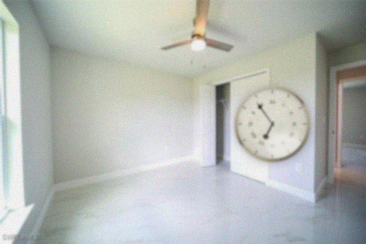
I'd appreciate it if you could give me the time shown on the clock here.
6:54
